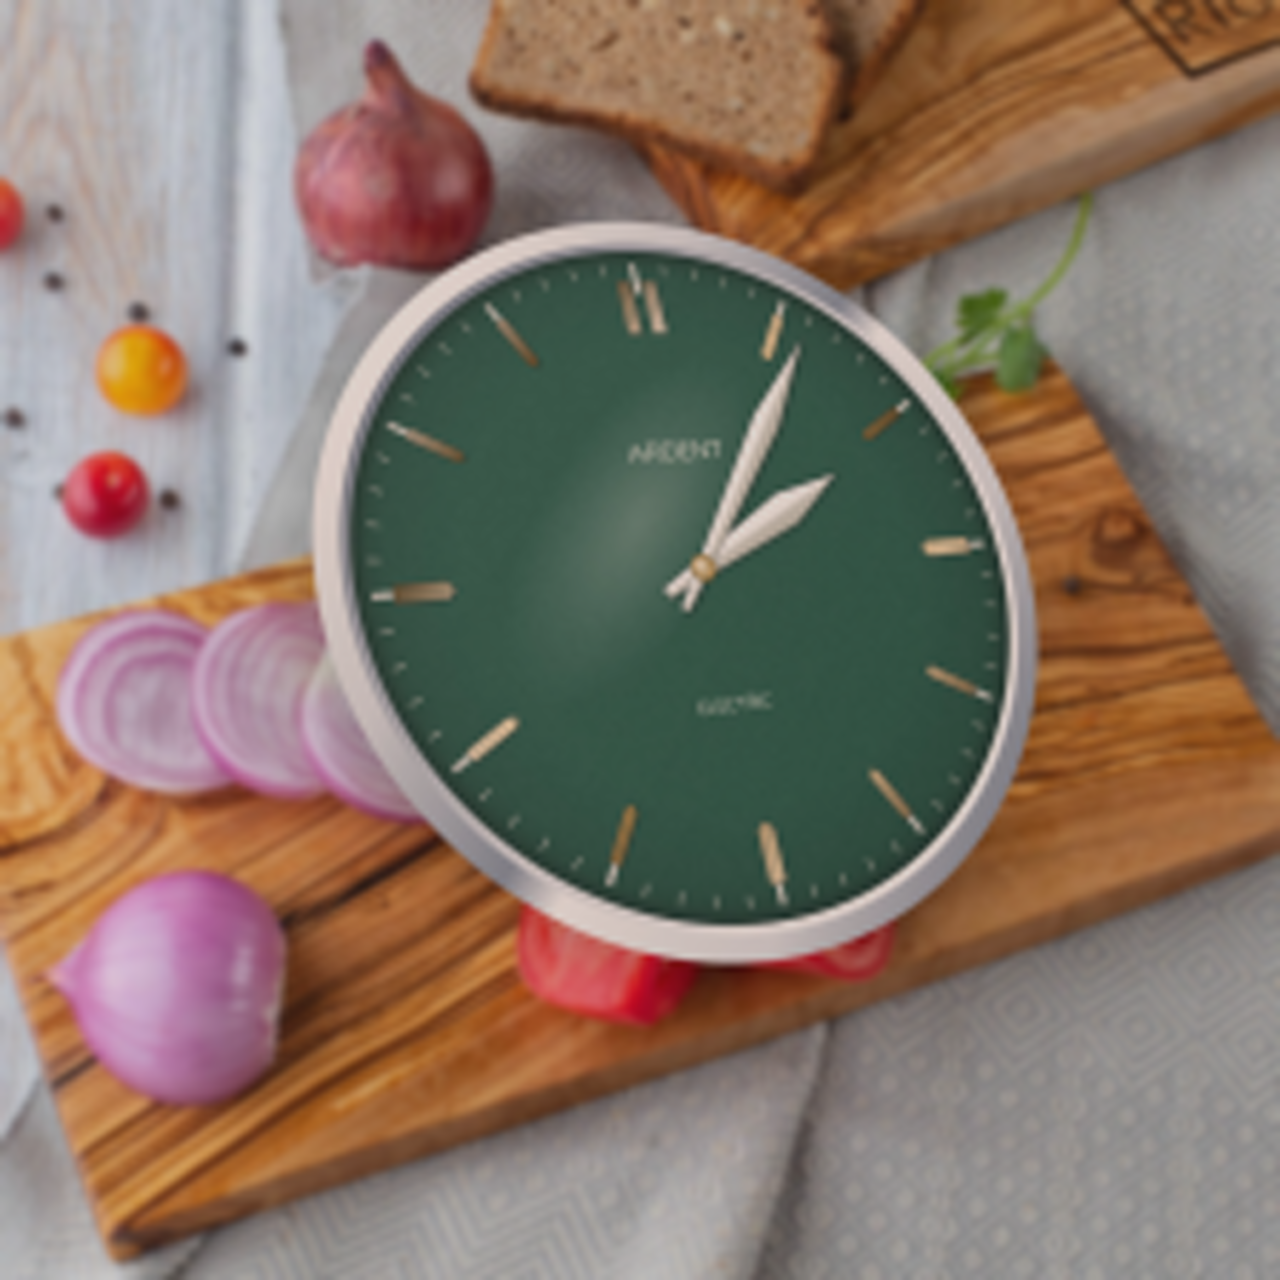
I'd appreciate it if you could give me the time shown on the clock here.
2:06
